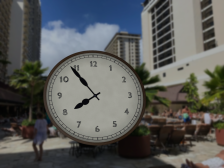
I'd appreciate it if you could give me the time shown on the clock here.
7:54
